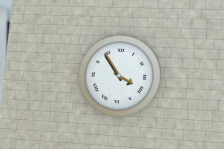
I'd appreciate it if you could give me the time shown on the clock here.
3:54
